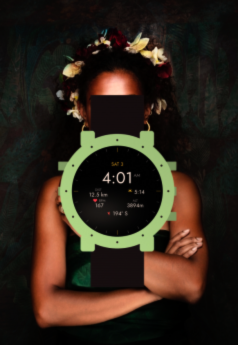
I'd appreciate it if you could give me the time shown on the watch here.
4:01
